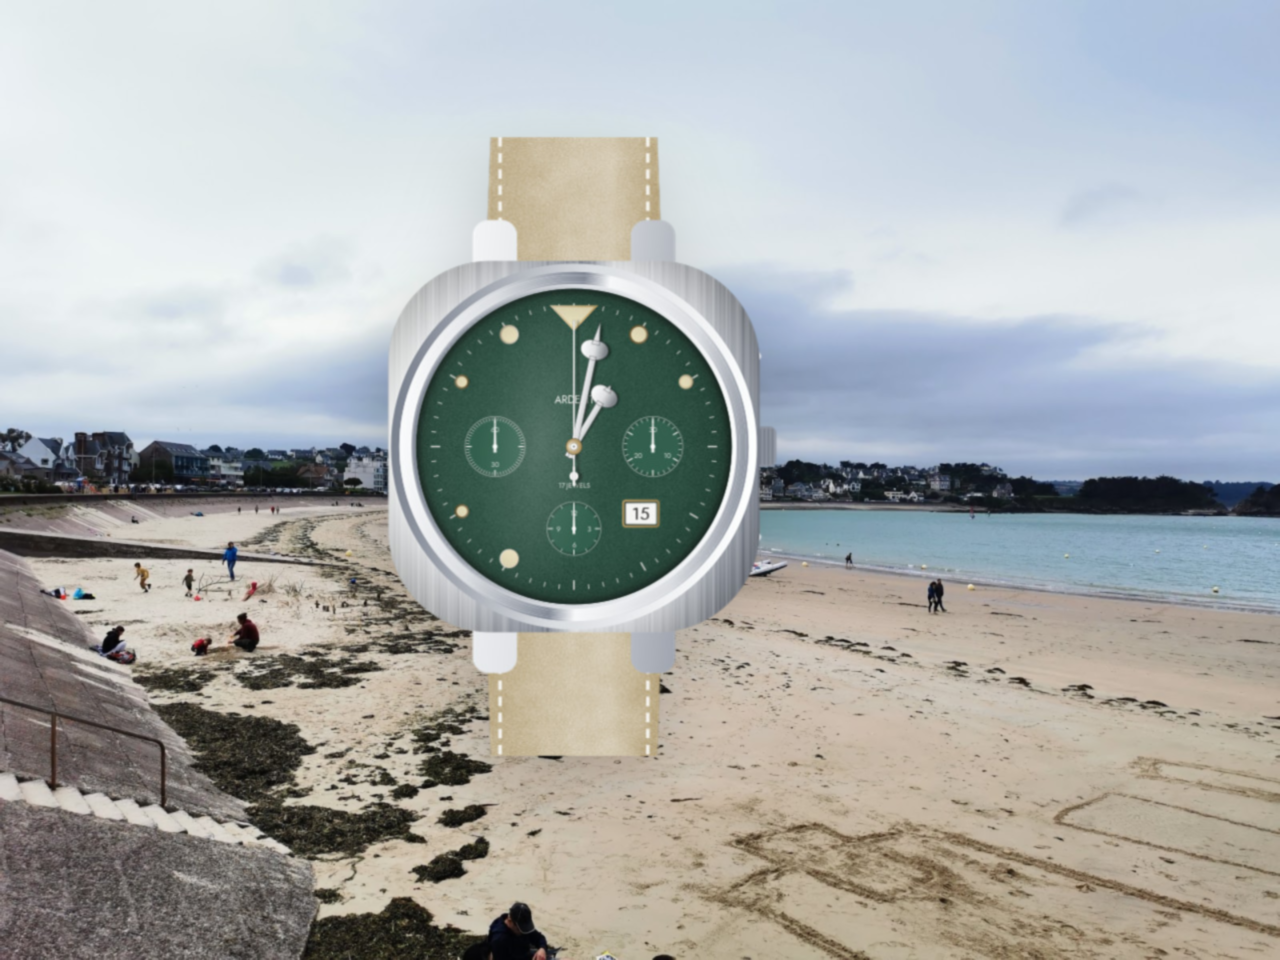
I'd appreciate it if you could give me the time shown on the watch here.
1:02
